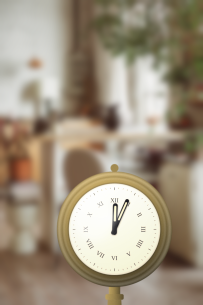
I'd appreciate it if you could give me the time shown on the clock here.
12:04
